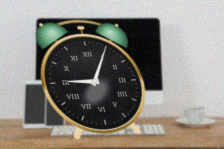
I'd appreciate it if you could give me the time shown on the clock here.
9:05
